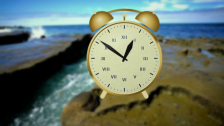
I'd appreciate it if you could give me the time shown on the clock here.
12:51
